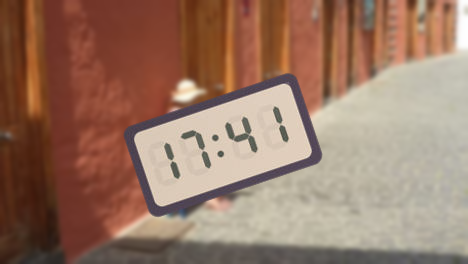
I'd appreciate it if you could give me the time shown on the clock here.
17:41
